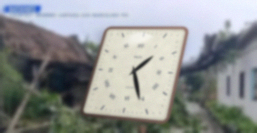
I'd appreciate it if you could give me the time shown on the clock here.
1:26
